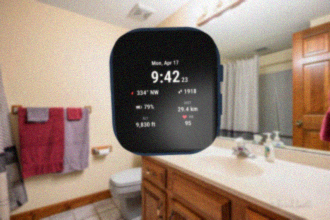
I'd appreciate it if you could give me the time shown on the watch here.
9:42
